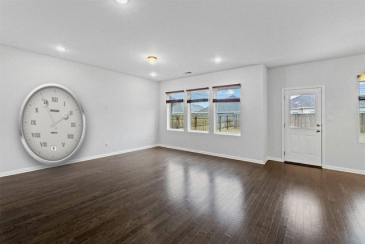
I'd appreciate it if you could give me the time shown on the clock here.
1:55
